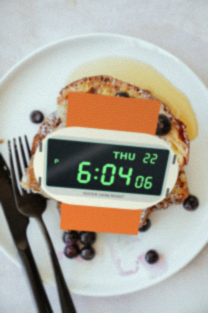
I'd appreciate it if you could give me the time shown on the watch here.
6:04:06
